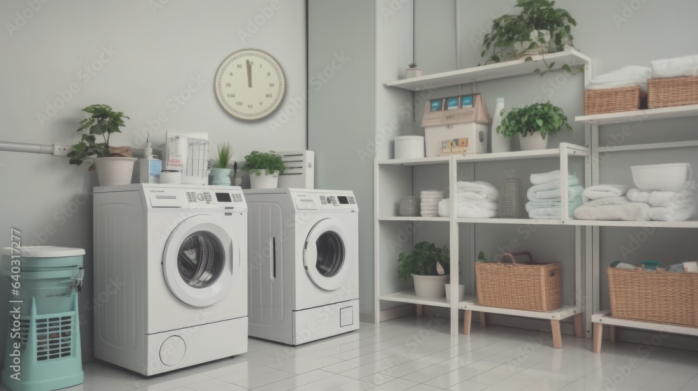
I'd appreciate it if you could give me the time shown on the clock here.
11:59
